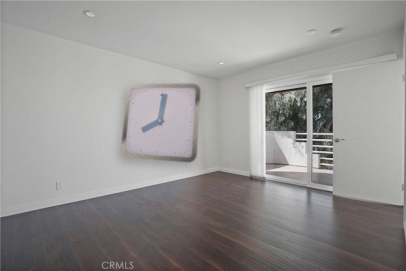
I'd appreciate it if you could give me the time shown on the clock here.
8:01
